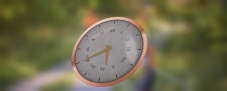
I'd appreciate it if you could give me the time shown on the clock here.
5:40
